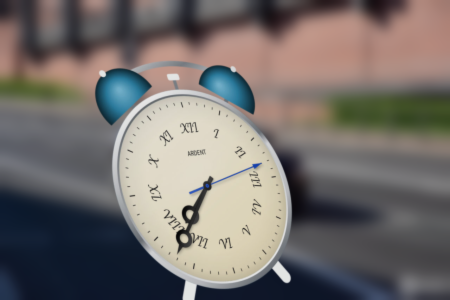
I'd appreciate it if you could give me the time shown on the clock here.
7:37:13
